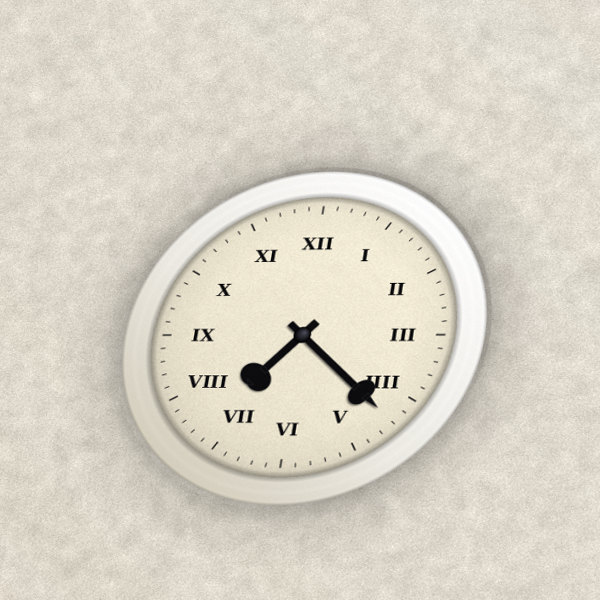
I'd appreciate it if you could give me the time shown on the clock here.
7:22
